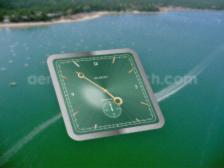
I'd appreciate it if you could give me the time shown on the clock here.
4:53
